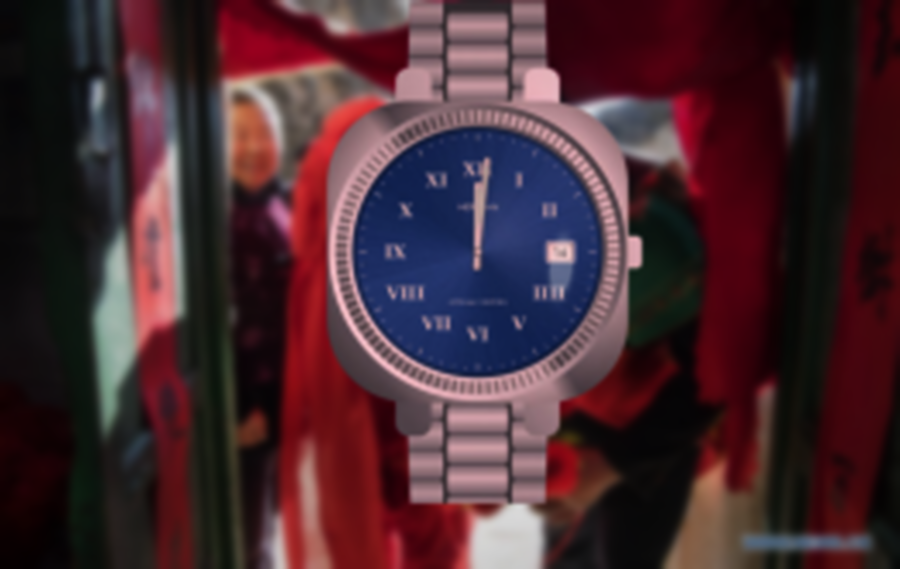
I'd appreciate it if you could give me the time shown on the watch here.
12:01
